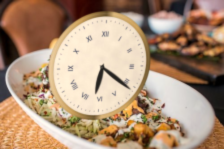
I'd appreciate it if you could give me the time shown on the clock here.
6:21
